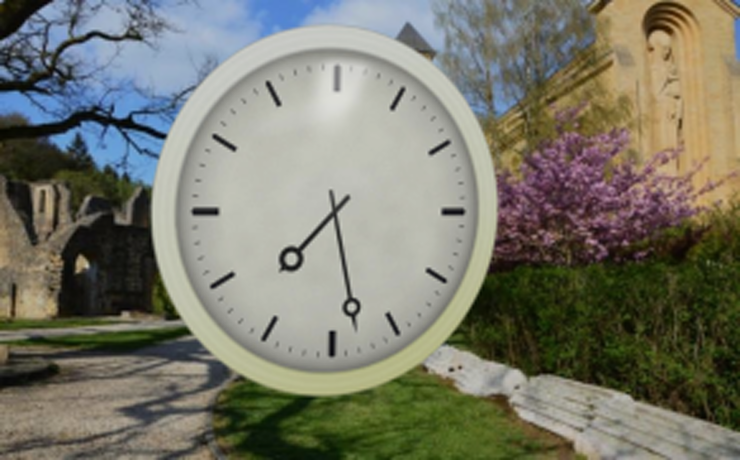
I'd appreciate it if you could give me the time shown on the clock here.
7:28
